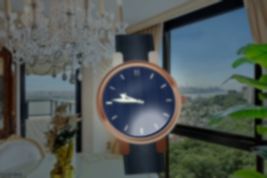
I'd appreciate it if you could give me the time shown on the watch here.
9:46
